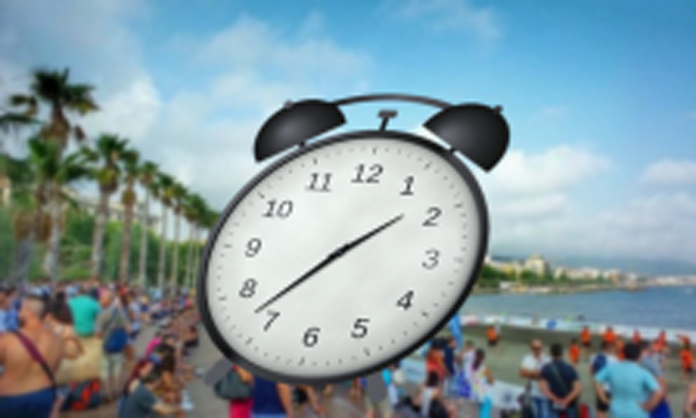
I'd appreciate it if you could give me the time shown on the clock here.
1:37
